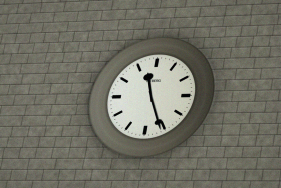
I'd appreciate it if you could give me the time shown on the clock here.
11:26
